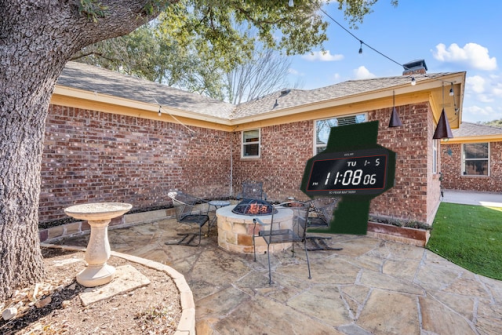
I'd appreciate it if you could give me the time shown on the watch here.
11:08:06
